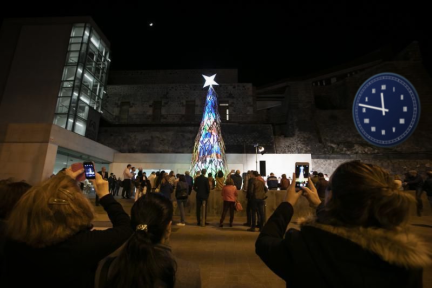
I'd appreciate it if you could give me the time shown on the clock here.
11:47
